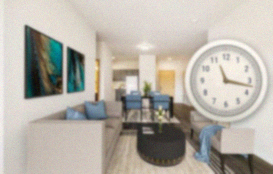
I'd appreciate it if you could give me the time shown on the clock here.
11:17
